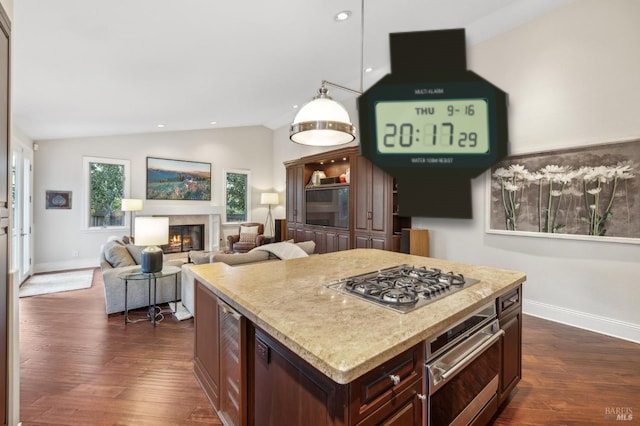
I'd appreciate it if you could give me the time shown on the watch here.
20:17:29
